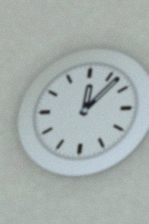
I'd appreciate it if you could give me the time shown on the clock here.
12:07
